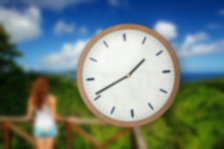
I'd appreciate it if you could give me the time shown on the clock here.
1:41
